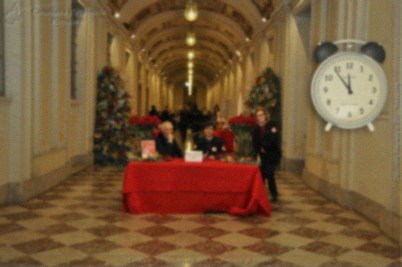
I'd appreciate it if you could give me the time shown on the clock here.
11:54
